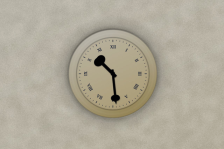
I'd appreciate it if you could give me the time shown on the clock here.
10:29
